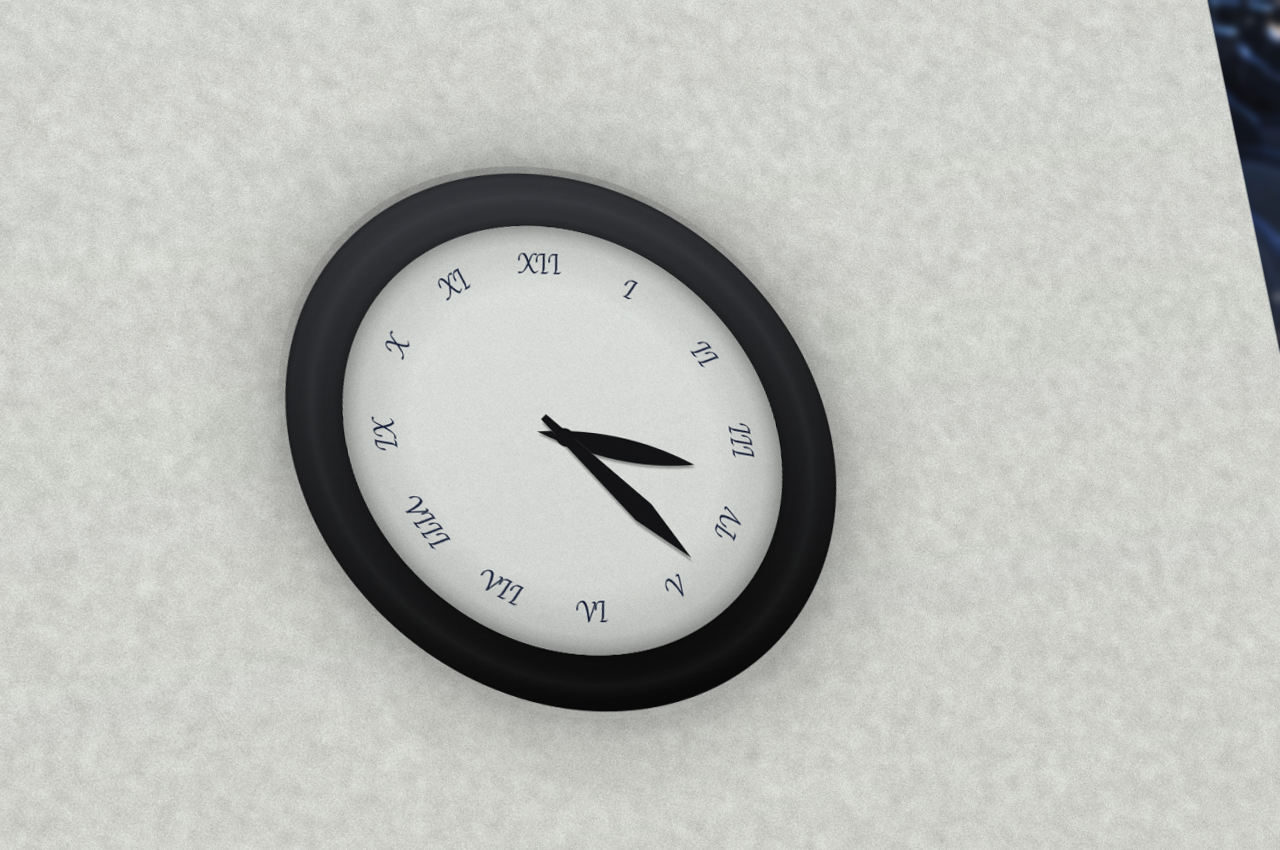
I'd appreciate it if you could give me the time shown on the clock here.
3:23
